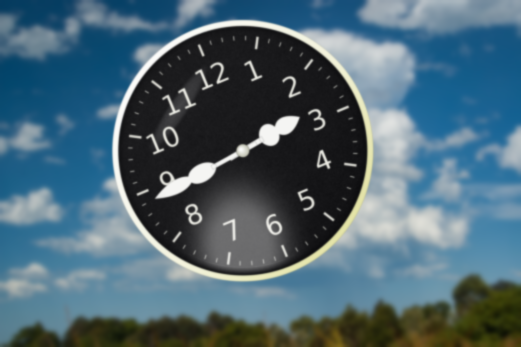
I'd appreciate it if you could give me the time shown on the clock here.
2:44
